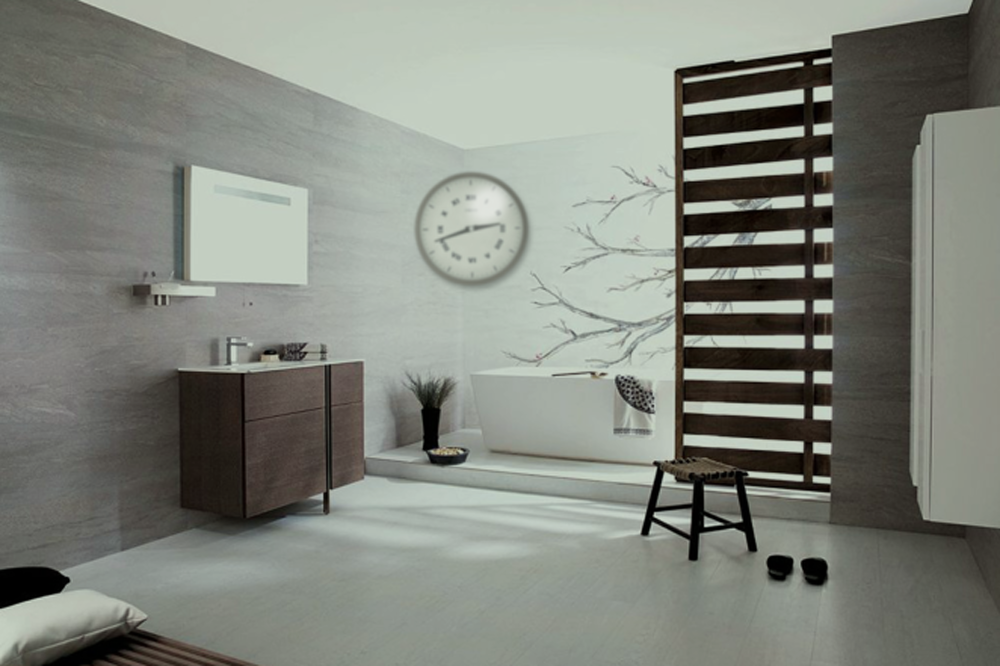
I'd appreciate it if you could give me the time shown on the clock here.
2:42
